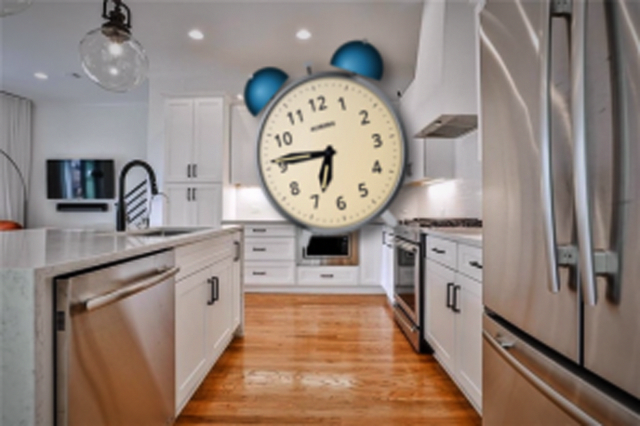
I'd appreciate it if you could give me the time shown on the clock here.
6:46
